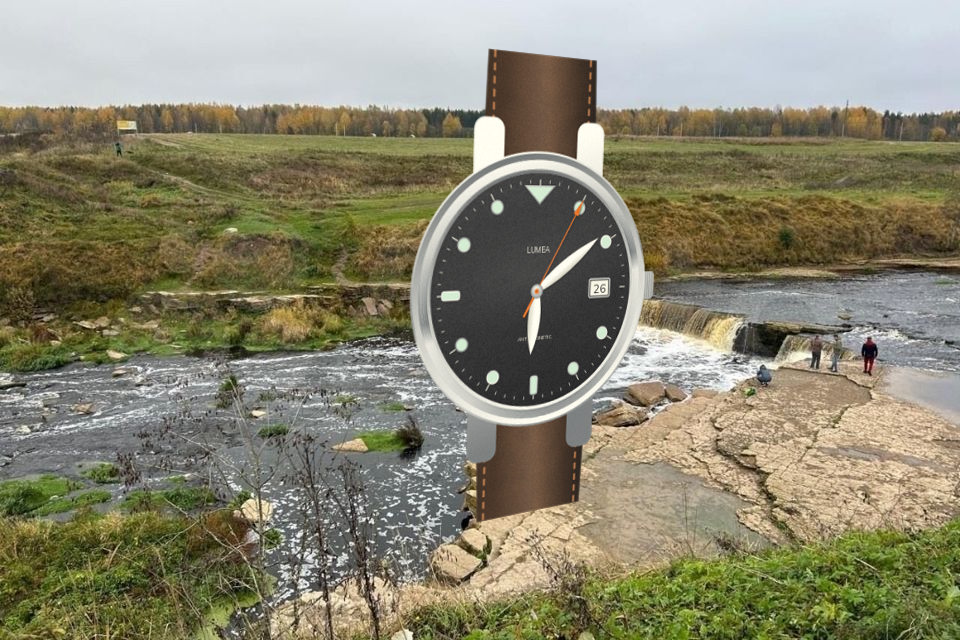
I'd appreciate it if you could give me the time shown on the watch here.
6:09:05
